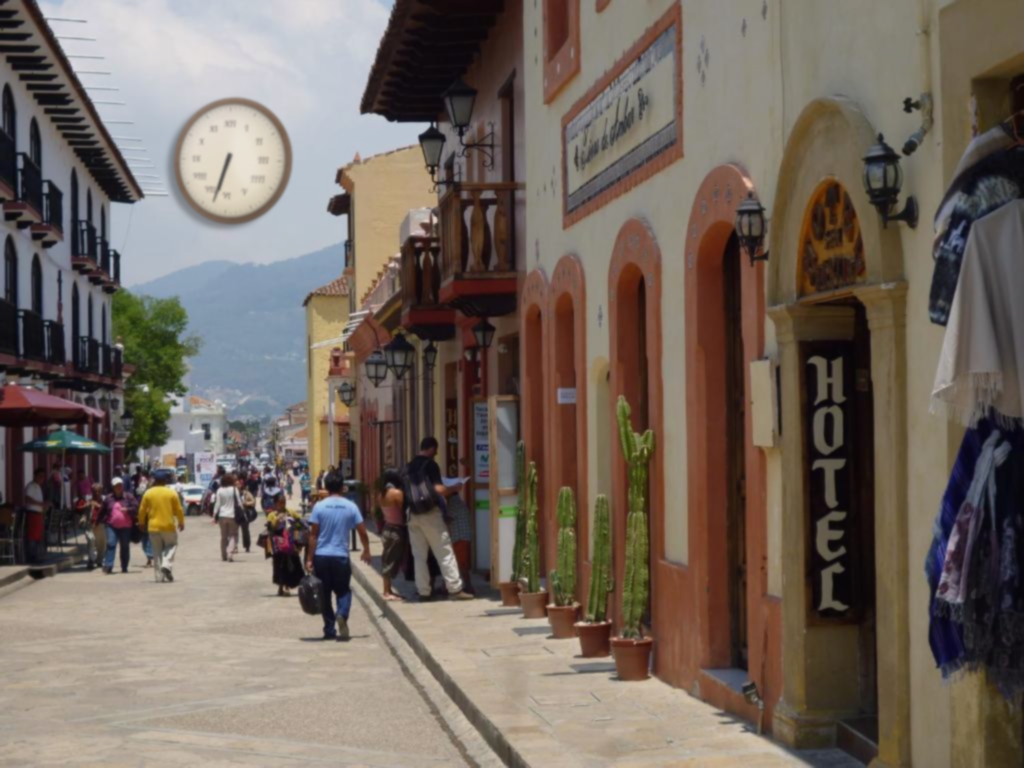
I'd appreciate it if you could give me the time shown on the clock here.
6:33
